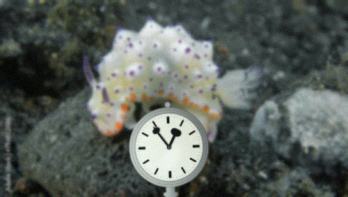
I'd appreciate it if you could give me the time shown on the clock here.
12:54
